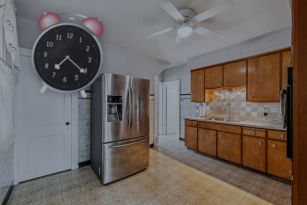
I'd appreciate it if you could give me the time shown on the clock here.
7:21
